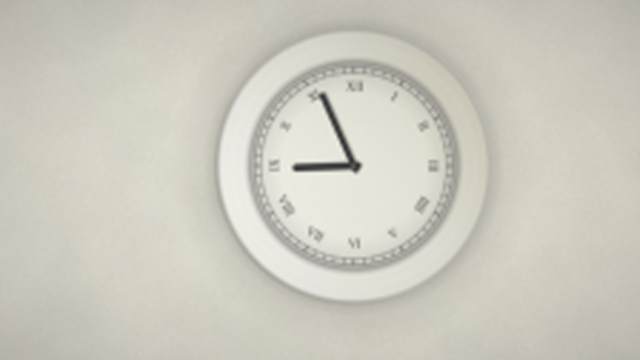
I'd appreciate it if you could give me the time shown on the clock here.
8:56
